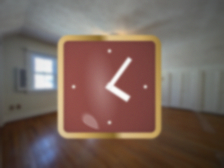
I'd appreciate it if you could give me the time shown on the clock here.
4:06
